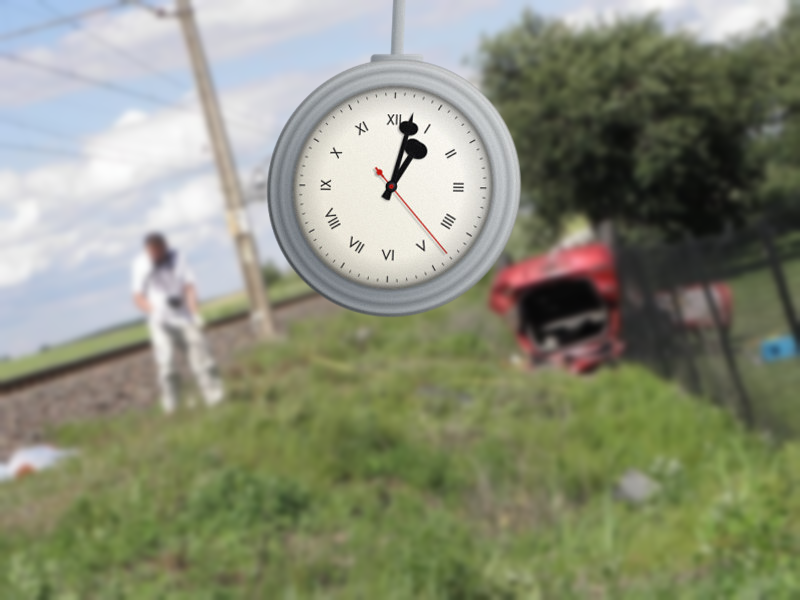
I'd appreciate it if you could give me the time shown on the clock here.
1:02:23
